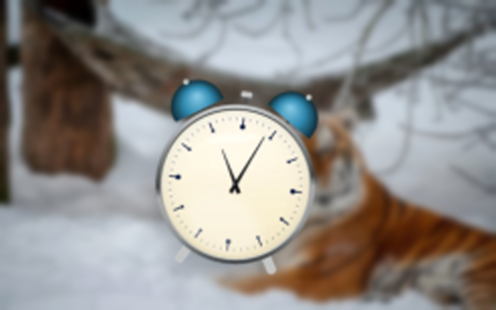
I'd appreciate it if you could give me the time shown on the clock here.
11:04
